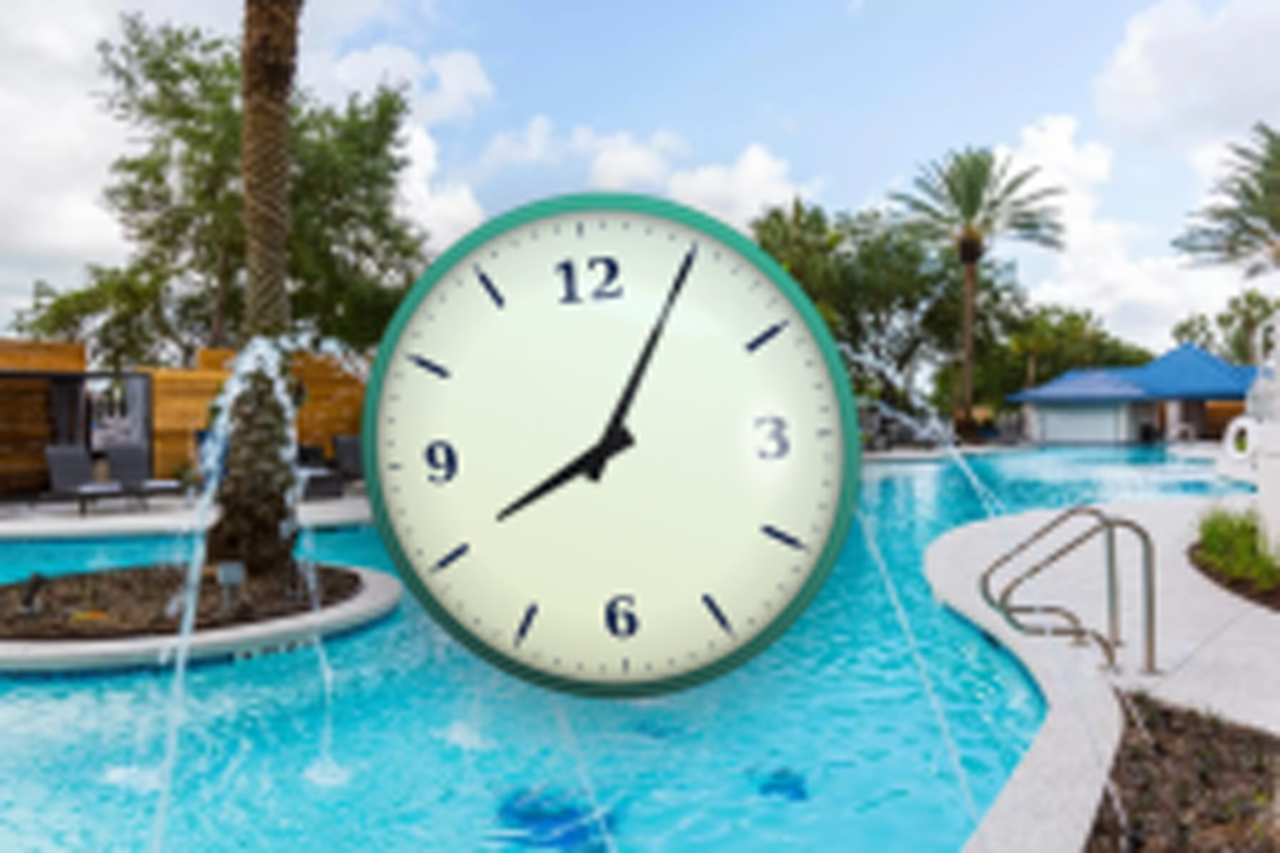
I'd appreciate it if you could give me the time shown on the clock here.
8:05
